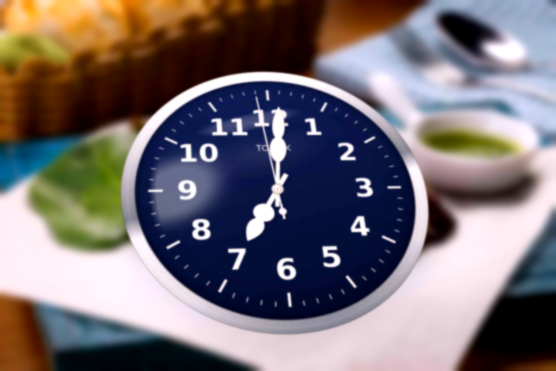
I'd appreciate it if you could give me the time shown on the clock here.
7:00:59
